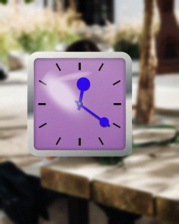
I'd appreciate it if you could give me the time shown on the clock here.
12:21
